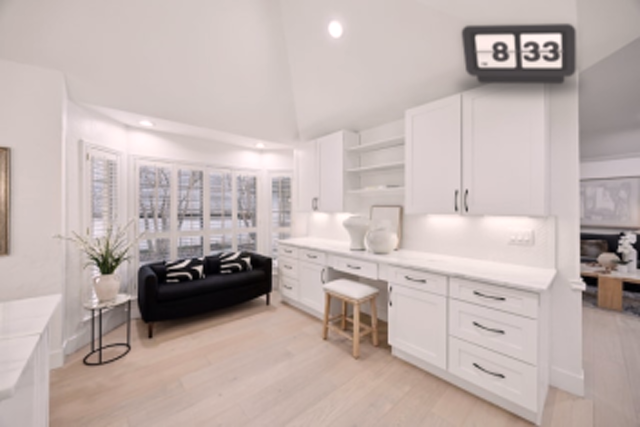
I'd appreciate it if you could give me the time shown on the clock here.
8:33
